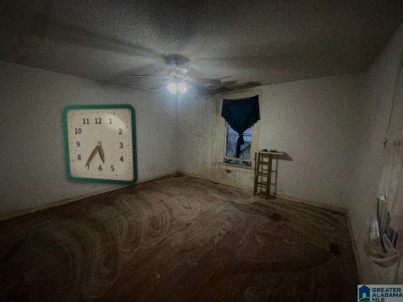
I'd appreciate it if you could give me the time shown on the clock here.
5:36
